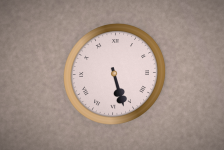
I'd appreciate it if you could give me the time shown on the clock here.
5:27
